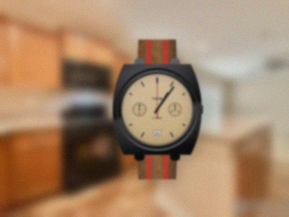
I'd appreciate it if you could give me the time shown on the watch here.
1:06
